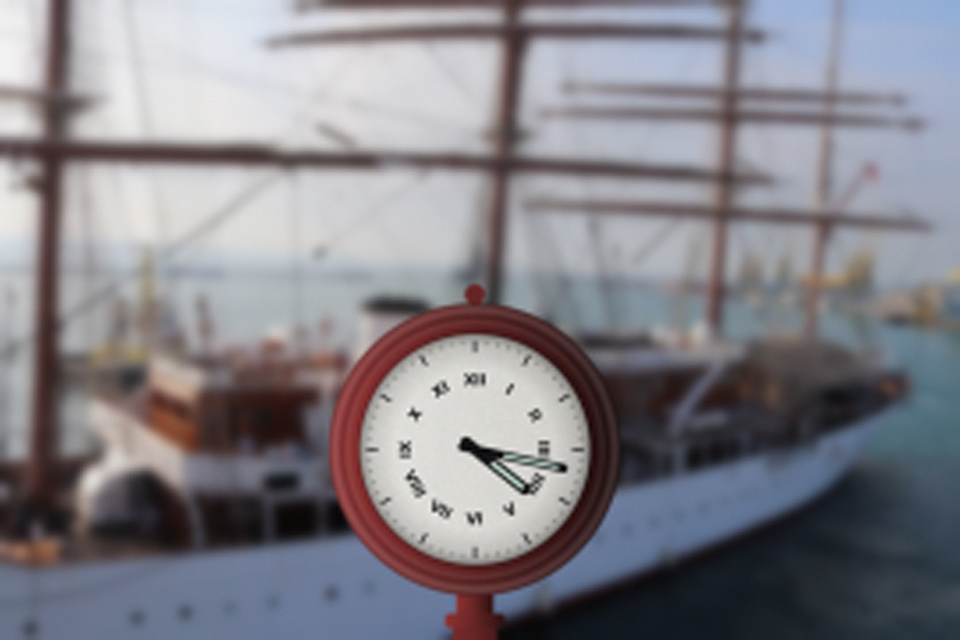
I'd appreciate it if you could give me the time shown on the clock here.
4:17
